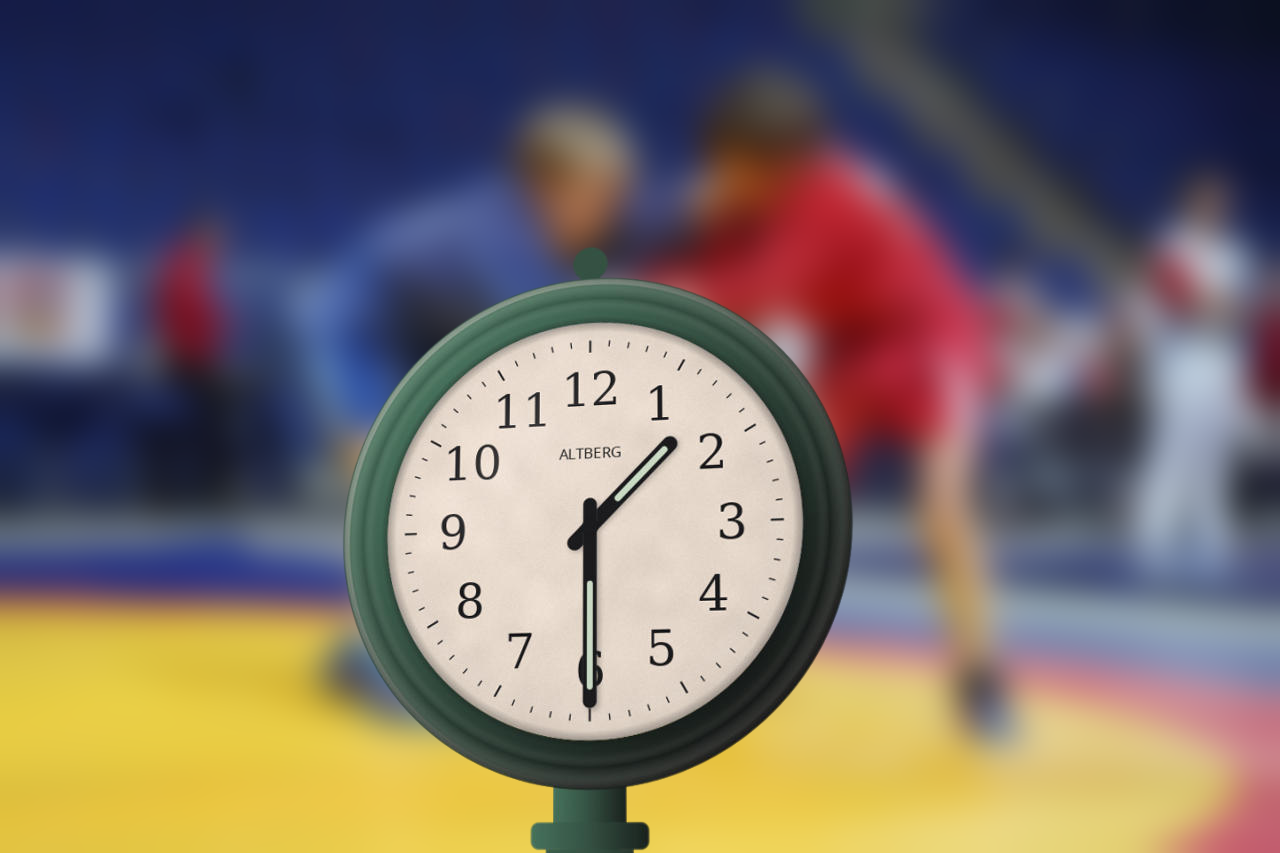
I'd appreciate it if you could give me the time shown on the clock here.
1:30
